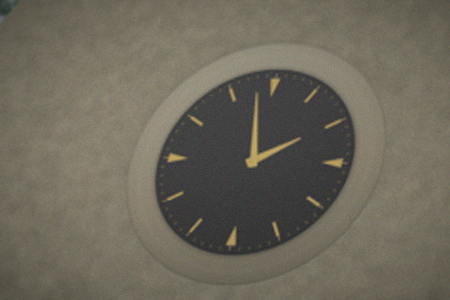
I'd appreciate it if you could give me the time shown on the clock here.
1:58
